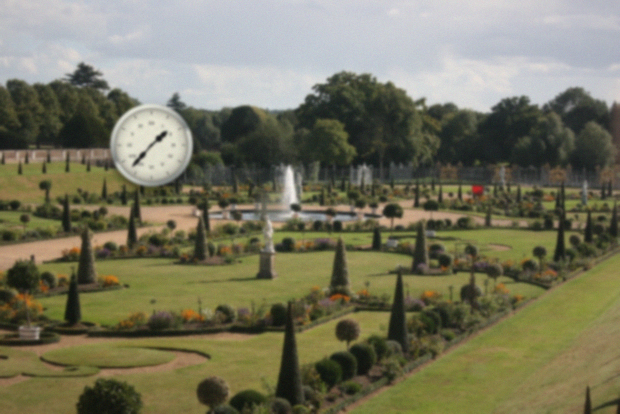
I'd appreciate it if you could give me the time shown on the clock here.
1:37
